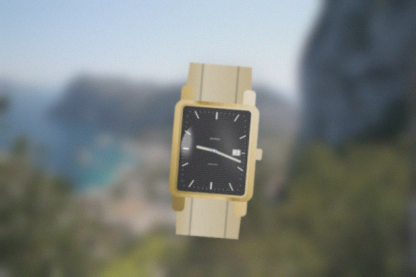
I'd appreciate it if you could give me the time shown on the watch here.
9:18
